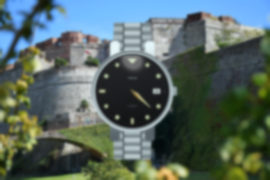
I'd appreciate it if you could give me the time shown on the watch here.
4:22
